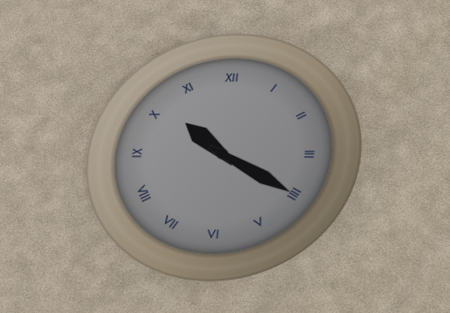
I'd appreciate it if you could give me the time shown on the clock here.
10:20
